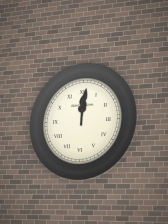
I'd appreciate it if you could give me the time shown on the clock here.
12:01
